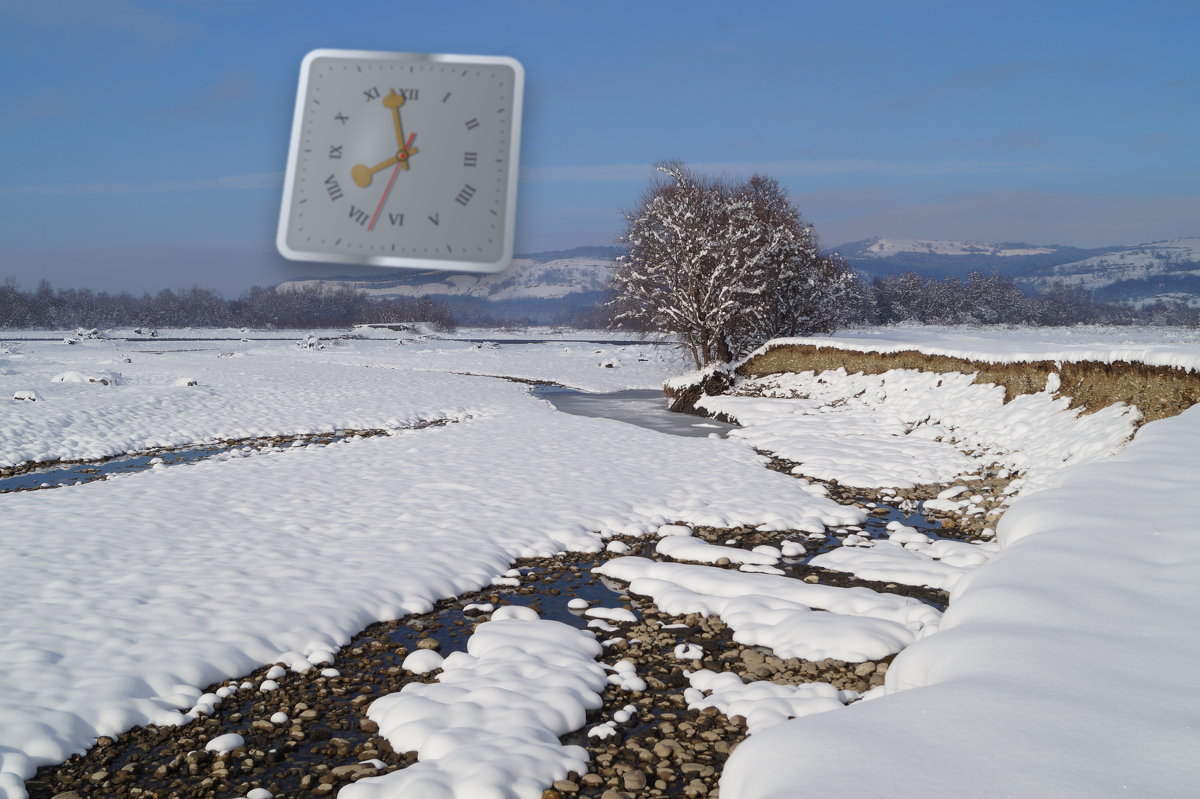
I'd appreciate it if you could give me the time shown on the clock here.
7:57:33
